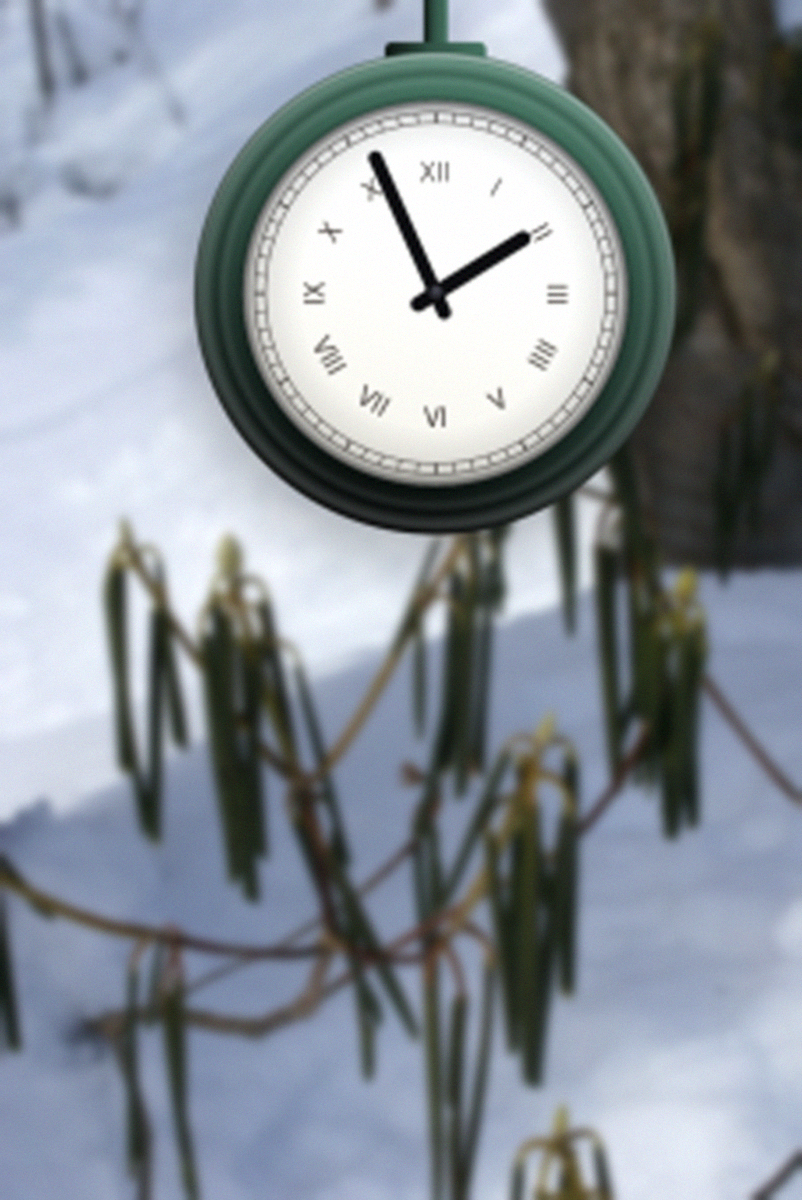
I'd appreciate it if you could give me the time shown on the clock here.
1:56
